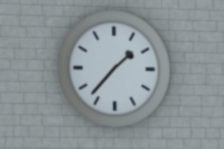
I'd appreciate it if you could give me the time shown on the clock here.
1:37
